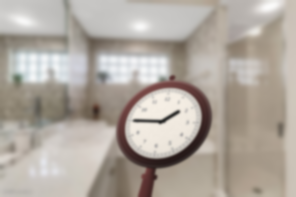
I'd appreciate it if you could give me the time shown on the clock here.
1:45
